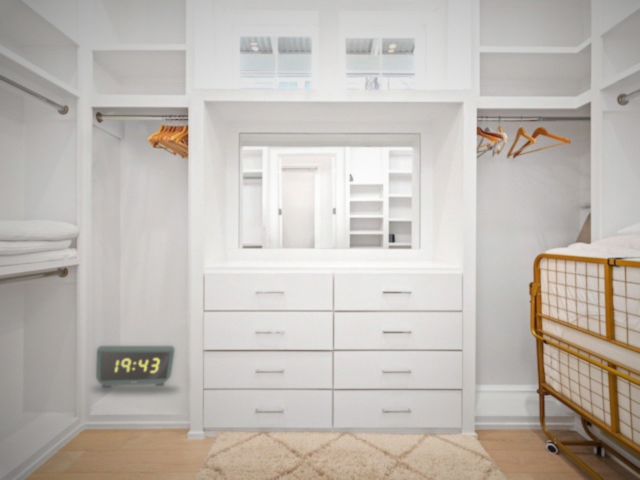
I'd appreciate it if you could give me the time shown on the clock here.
19:43
